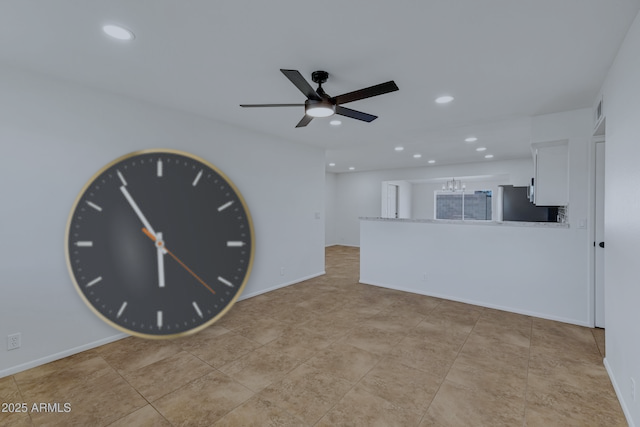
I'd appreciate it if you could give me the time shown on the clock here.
5:54:22
